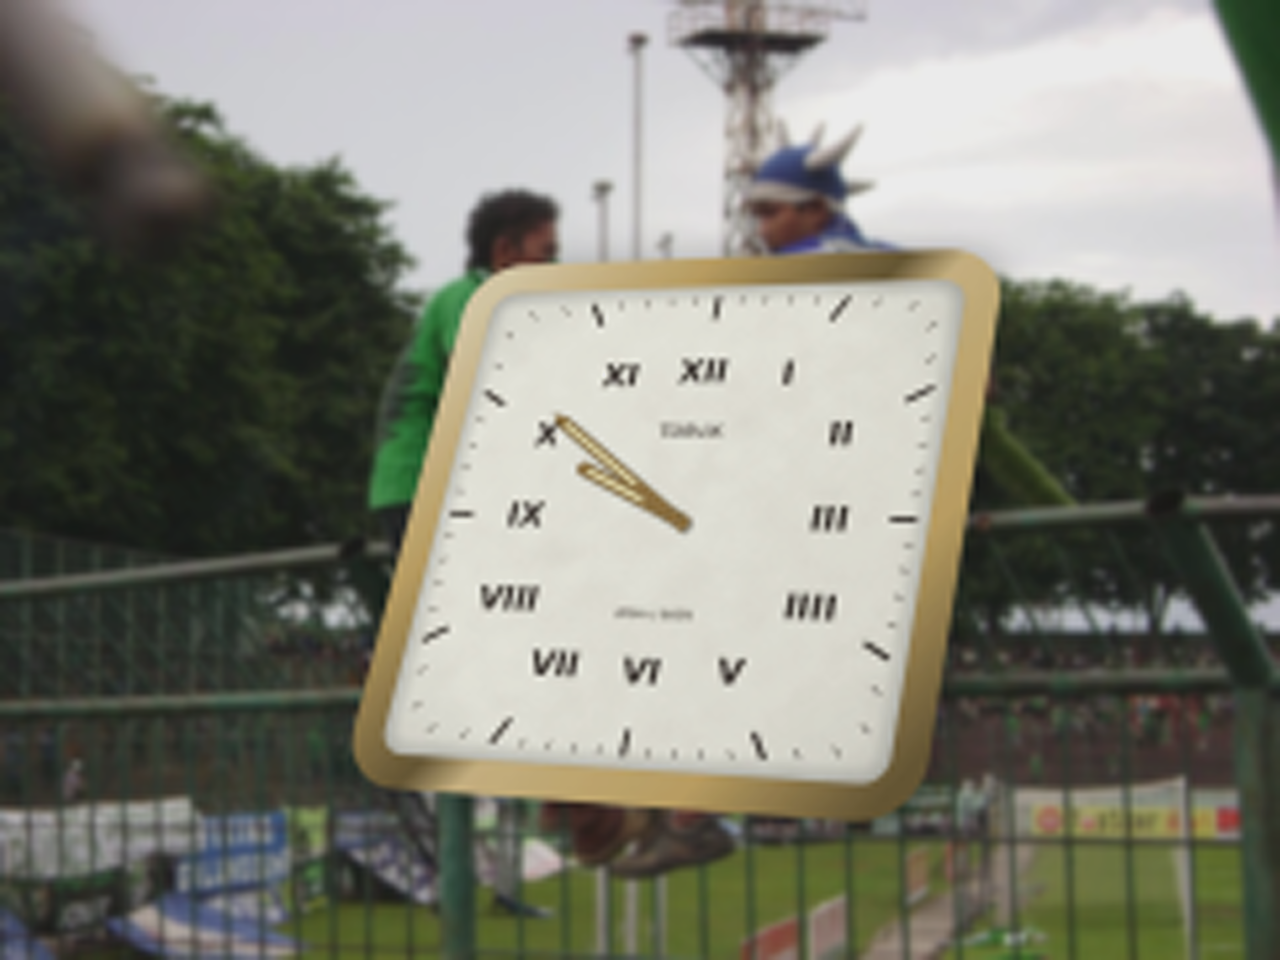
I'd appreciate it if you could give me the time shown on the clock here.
9:51
